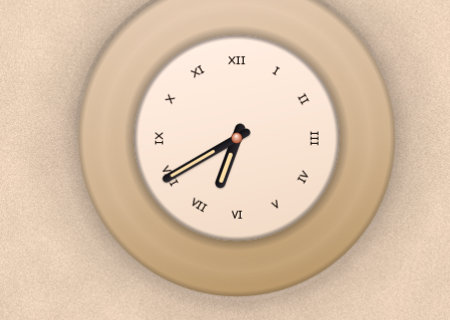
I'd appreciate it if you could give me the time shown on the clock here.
6:40
